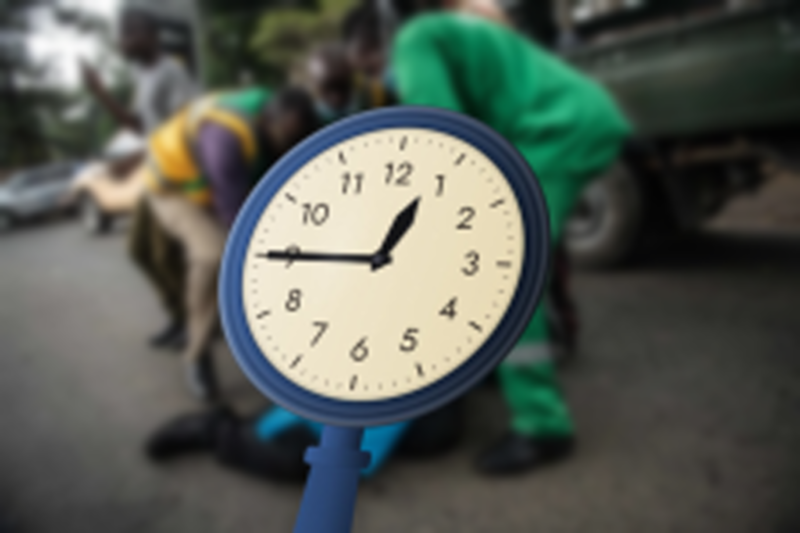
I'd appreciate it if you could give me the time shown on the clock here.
12:45
